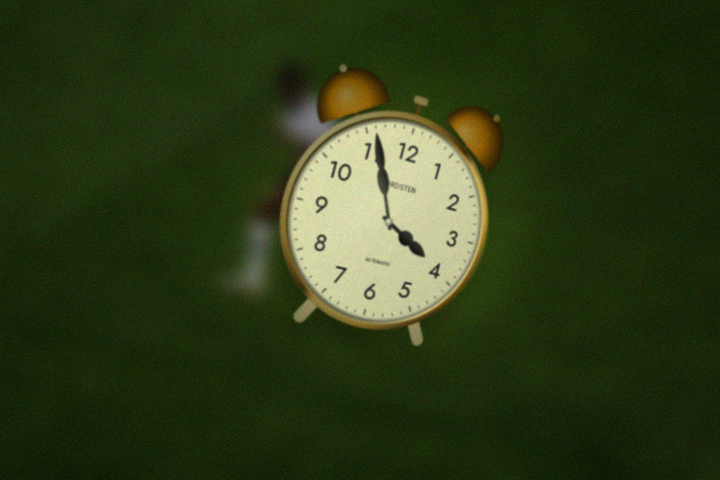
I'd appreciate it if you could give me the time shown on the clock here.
3:56
